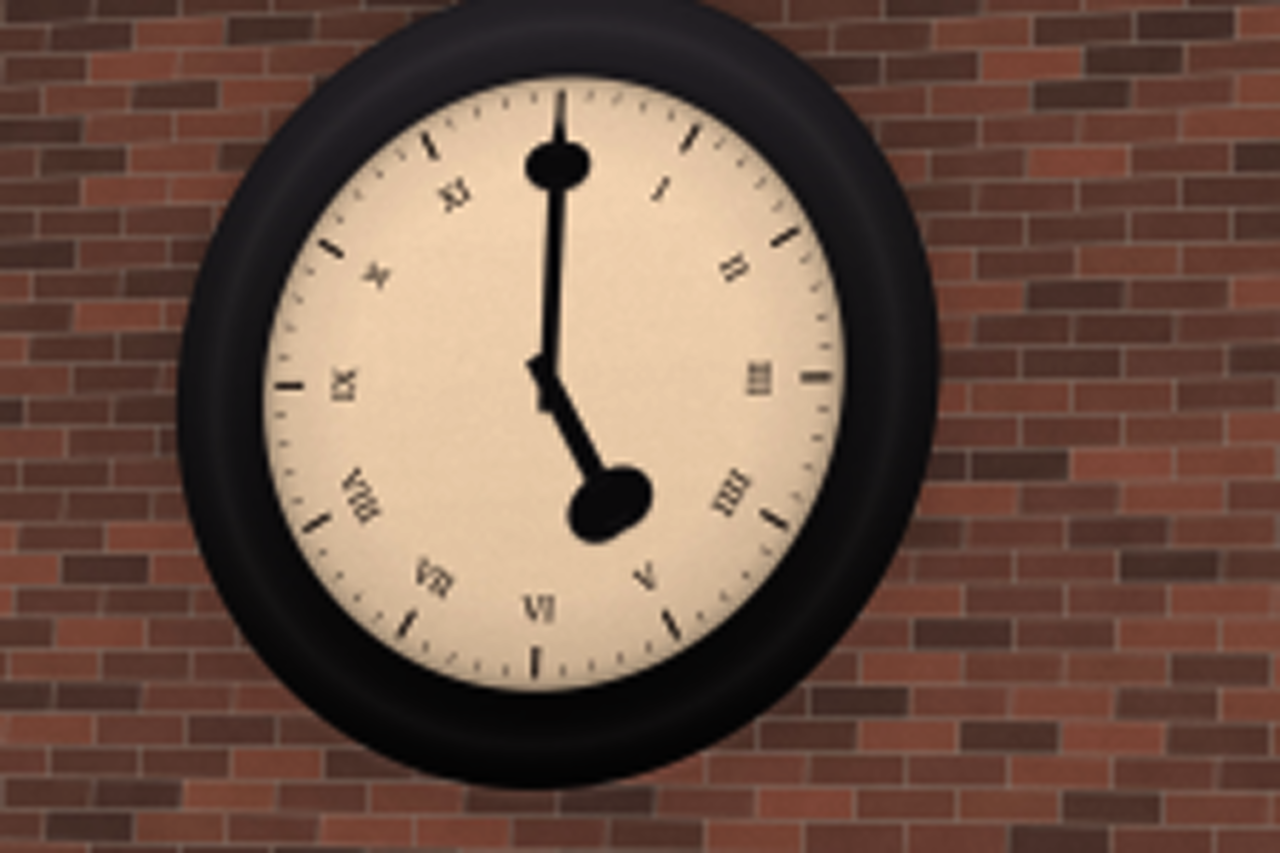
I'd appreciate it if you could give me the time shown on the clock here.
5:00
